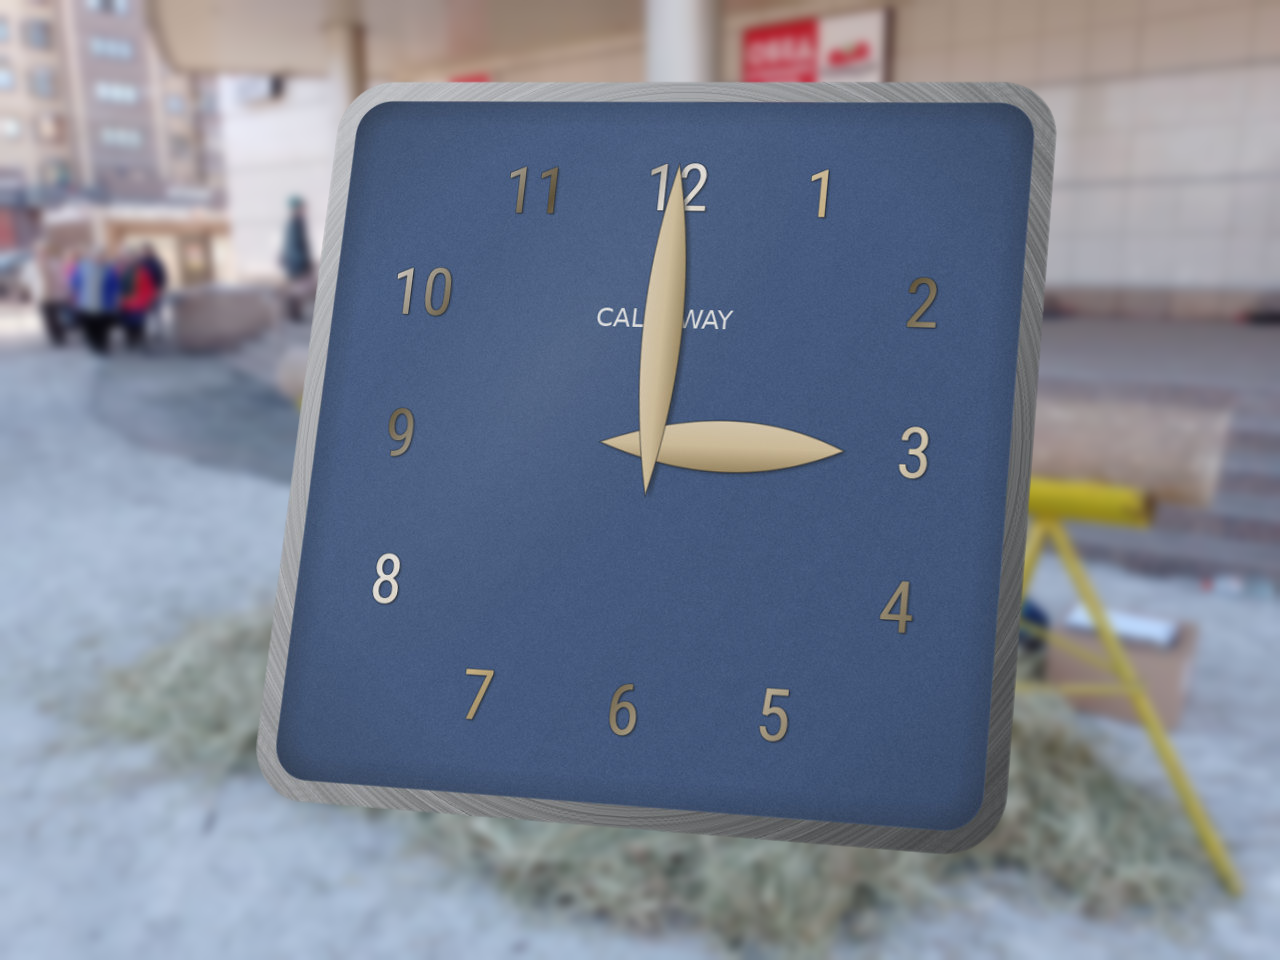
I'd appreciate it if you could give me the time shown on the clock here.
3:00
